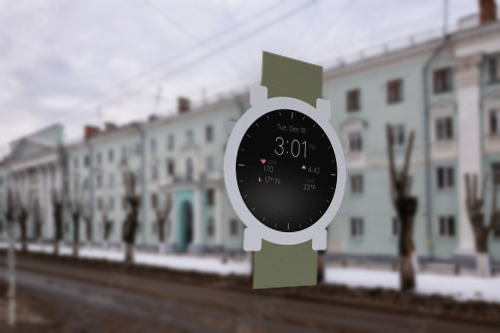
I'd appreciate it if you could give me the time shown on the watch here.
3:01
